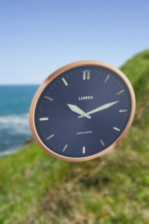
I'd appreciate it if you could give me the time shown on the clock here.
10:12
